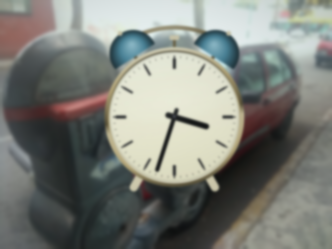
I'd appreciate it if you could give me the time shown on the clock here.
3:33
